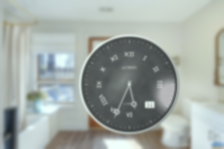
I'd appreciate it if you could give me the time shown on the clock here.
5:34
